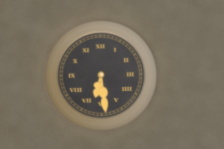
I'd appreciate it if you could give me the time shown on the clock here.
6:29
